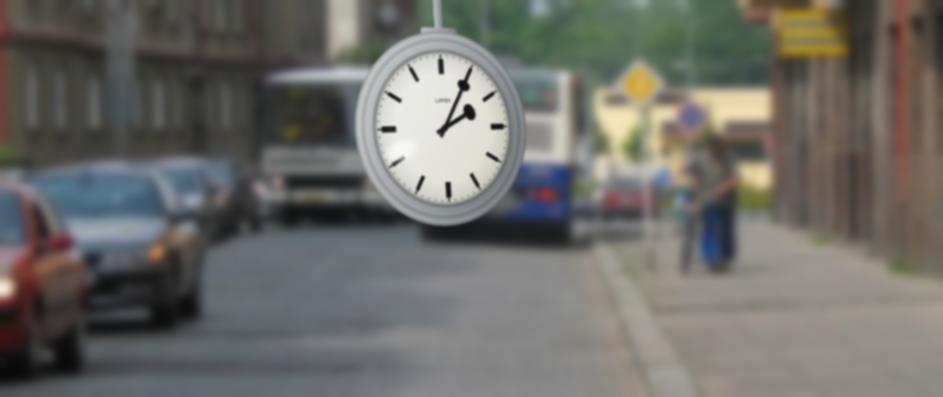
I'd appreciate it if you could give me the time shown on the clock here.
2:05
